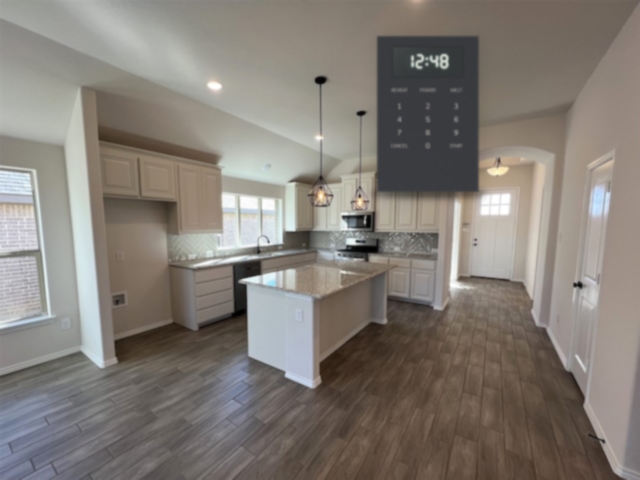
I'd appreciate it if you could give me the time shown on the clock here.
12:48
